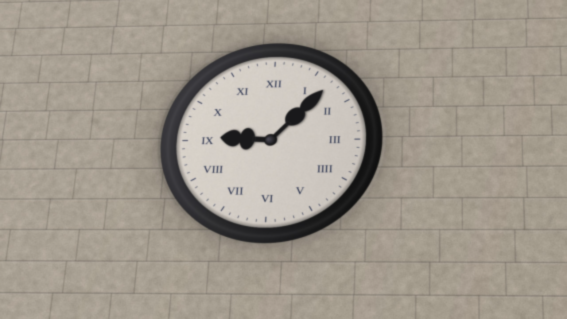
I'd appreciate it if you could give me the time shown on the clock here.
9:07
